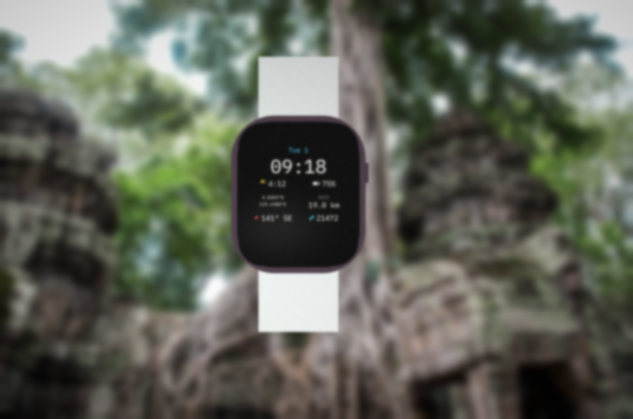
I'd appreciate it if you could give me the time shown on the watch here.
9:18
